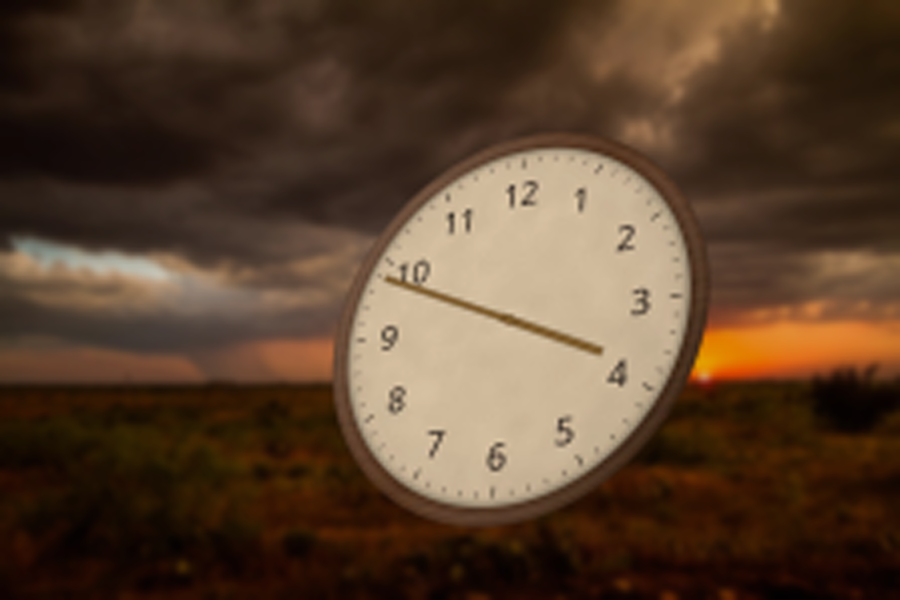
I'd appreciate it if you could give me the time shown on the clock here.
3:49
